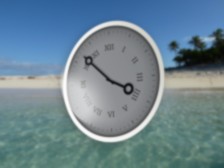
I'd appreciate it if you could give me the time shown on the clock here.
3:52
